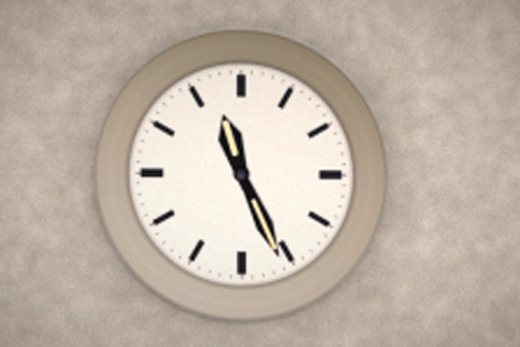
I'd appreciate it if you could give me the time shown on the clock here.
11:26
